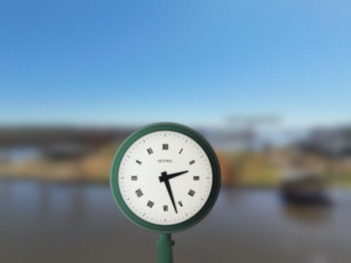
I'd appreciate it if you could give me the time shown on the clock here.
2:27
